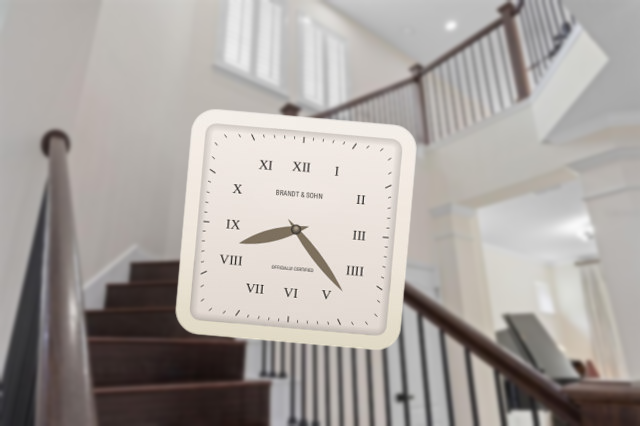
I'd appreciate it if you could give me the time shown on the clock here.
8:23
